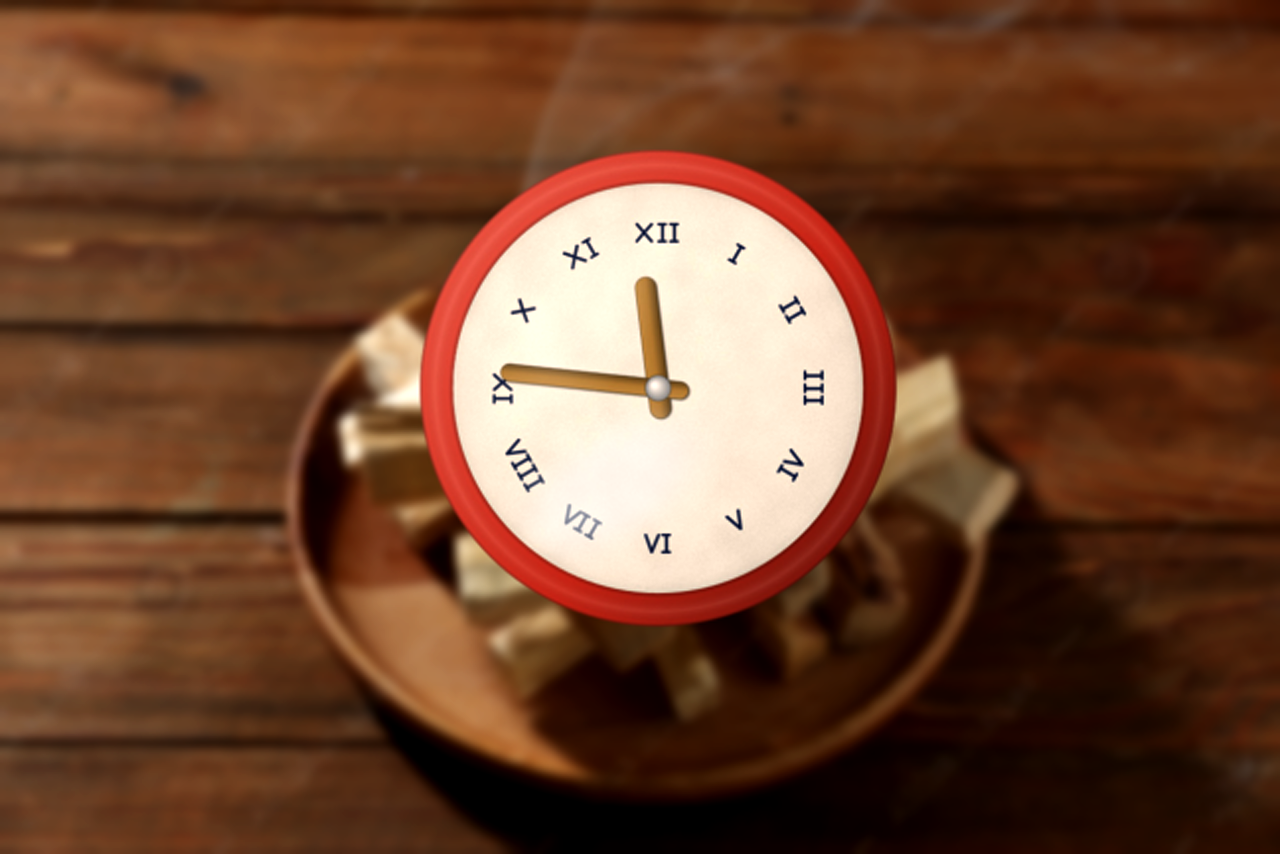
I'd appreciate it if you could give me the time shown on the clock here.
11:46
